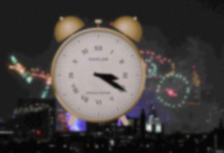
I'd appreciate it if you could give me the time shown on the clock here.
3:20
